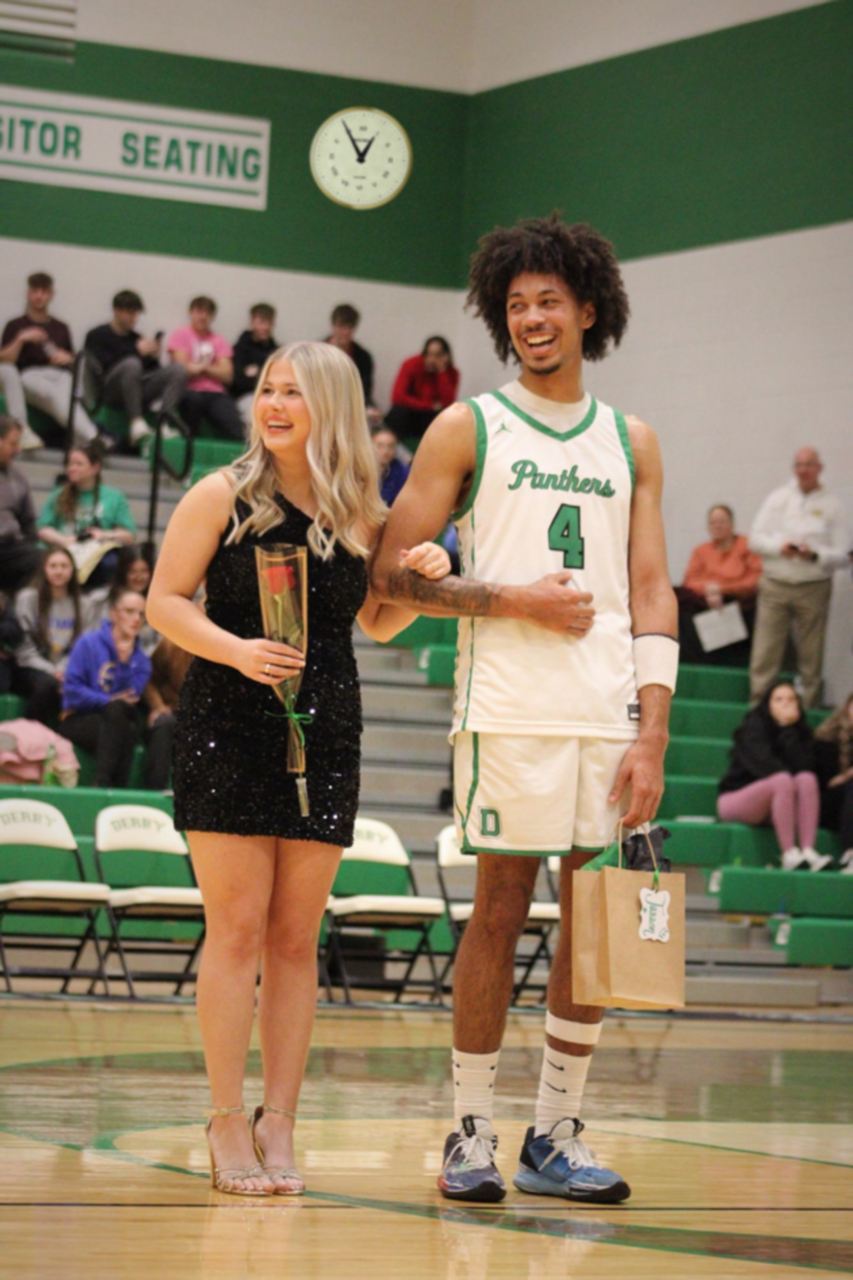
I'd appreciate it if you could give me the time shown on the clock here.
12:55
